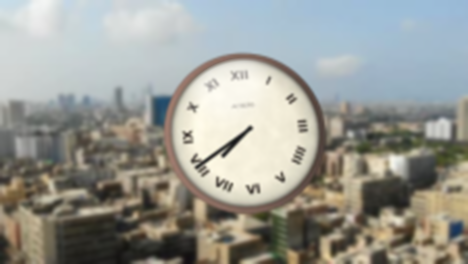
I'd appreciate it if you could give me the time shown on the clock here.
7:40
